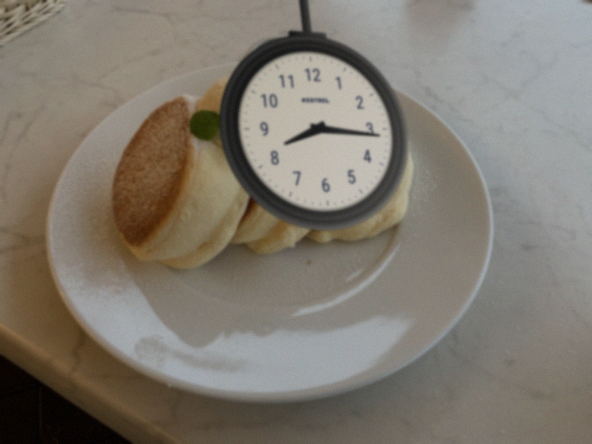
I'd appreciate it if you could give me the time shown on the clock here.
8:16
